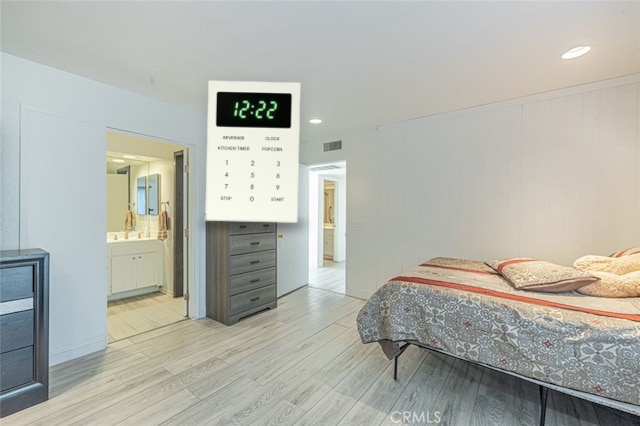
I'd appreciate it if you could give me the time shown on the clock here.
12:22
